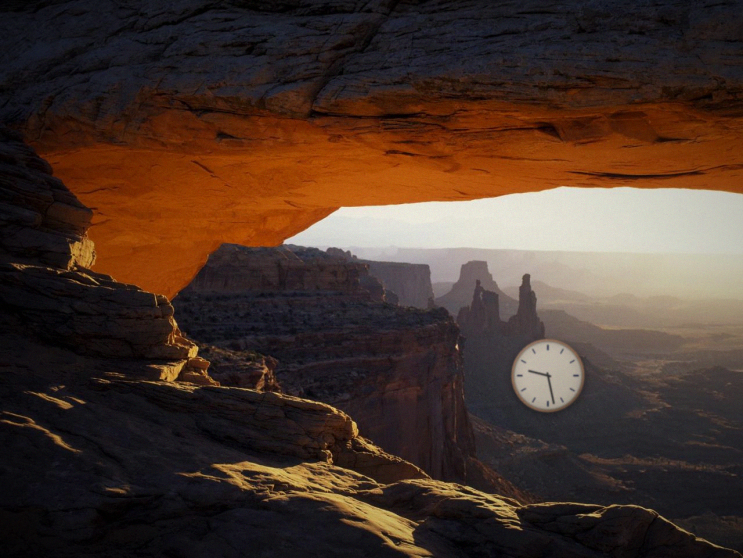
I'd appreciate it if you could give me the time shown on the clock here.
9:28
